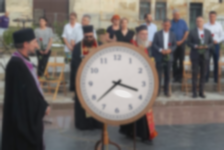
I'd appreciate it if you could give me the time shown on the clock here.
3:38
